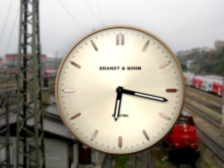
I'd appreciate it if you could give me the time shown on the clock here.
6:17
